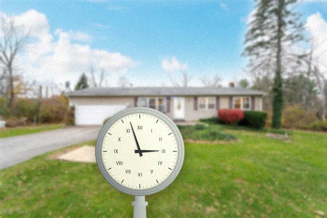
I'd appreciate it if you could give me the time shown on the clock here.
2:57
